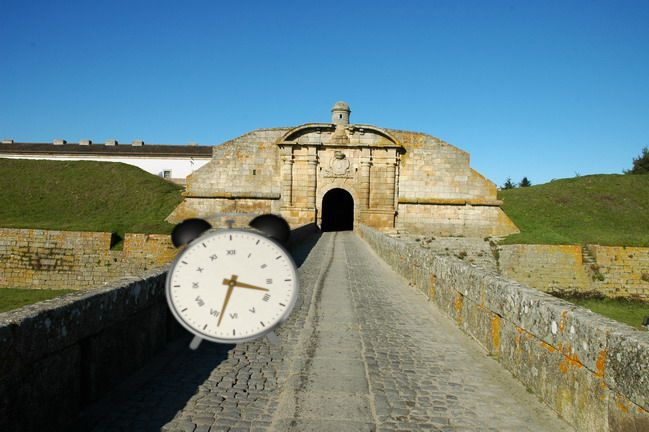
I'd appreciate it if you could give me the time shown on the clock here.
3:33
